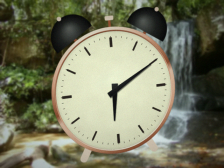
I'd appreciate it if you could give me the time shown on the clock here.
6:10
